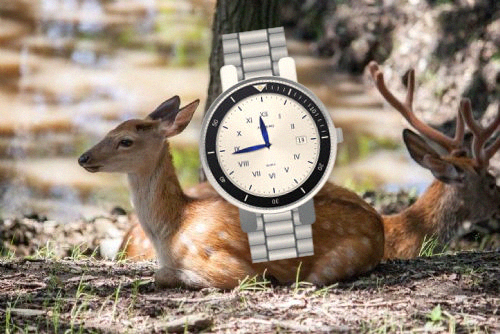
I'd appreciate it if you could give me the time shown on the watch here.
11:44
